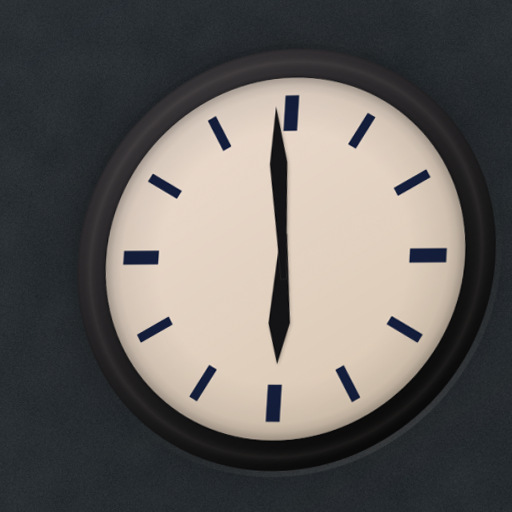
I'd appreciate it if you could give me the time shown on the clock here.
5:59
